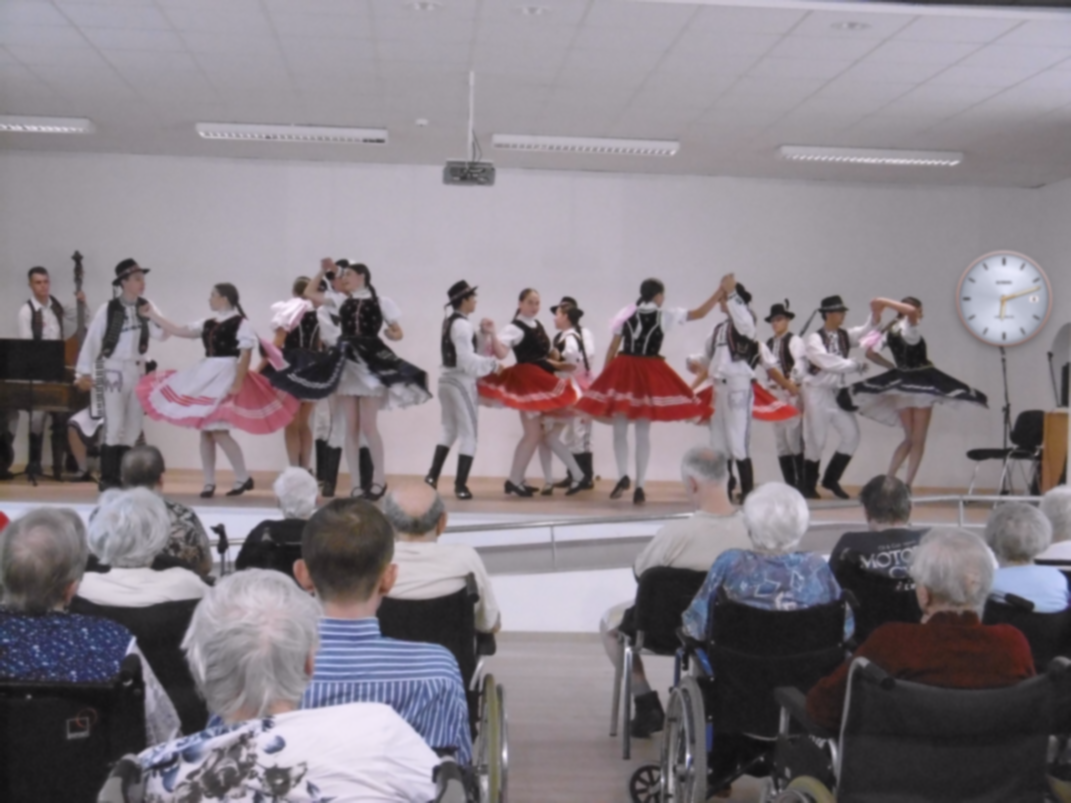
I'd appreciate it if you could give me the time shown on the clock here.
6:12
